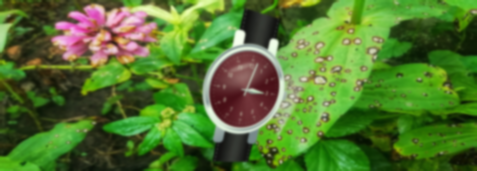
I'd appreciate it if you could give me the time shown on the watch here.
3:02
